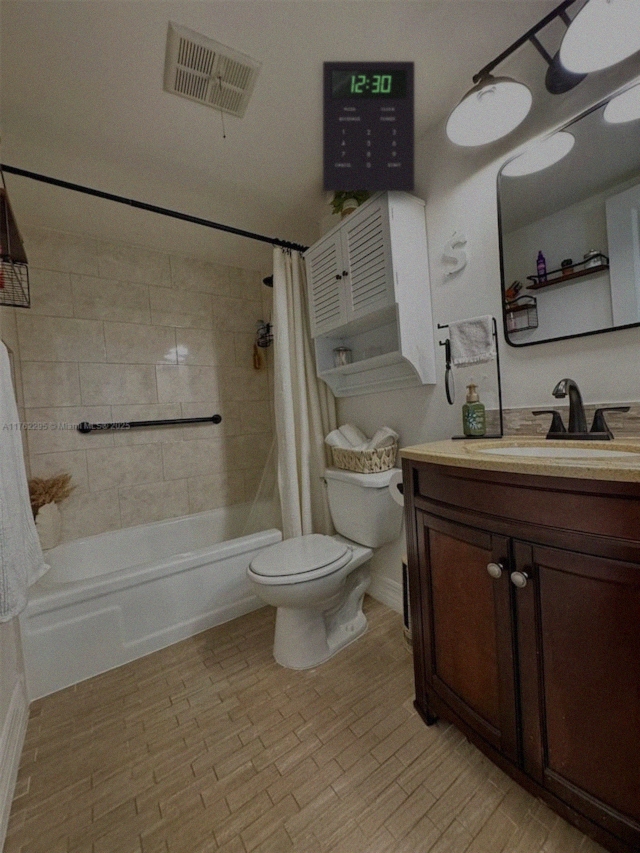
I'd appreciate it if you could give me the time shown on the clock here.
12:30
